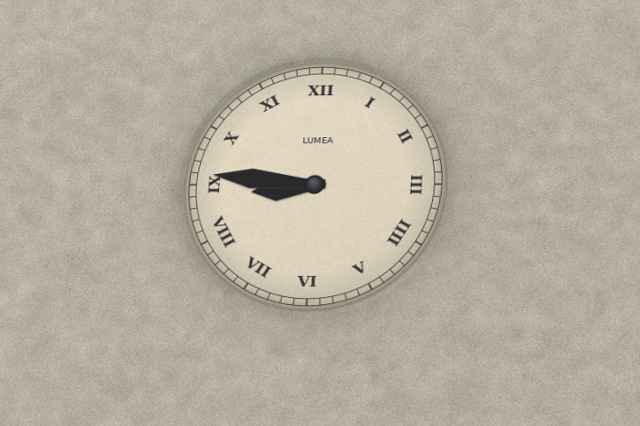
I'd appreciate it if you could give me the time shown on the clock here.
8:46
